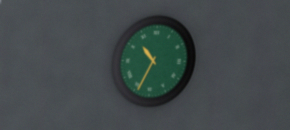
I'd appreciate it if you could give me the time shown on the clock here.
10:34
